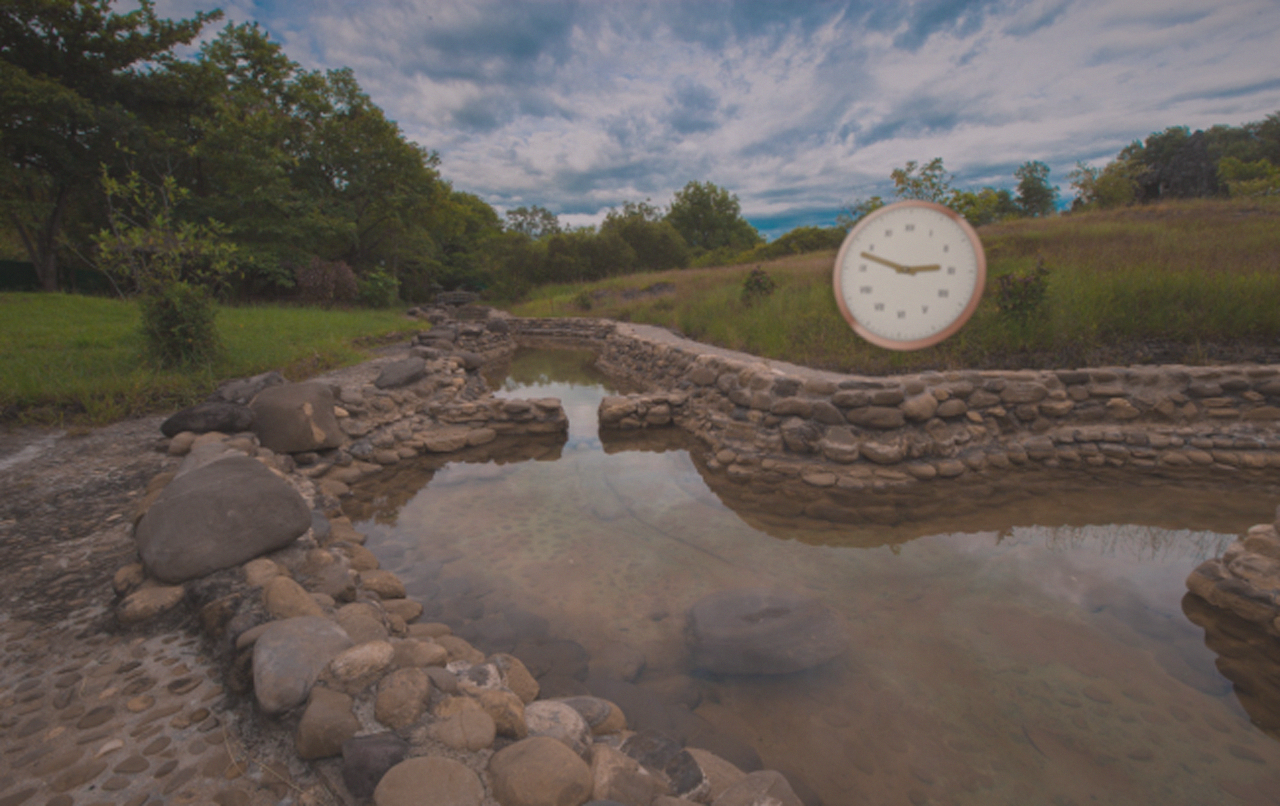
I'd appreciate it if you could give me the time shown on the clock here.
2:48
